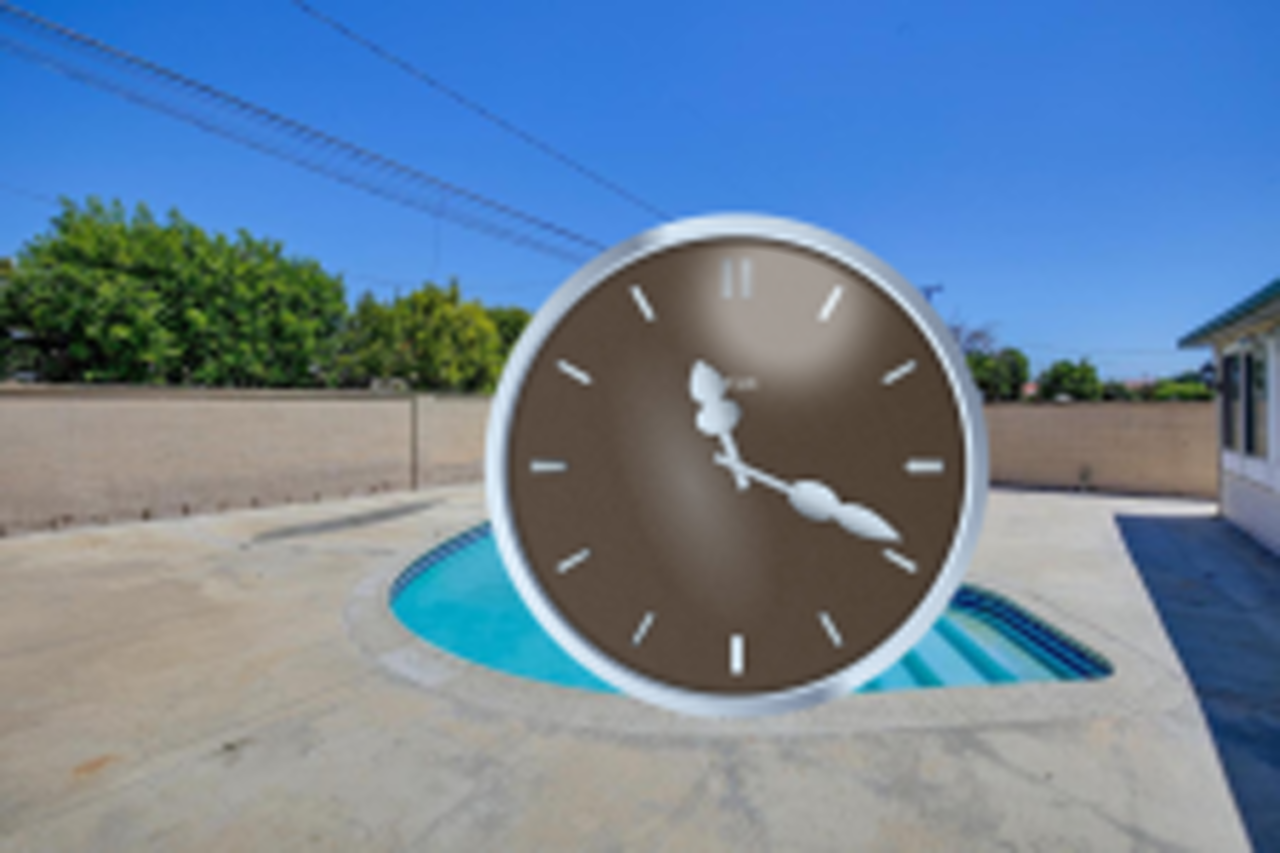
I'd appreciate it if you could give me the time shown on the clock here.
11:19
